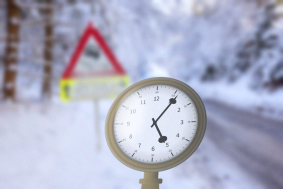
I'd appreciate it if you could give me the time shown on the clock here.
5:06
